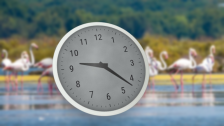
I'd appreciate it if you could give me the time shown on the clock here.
9:22
